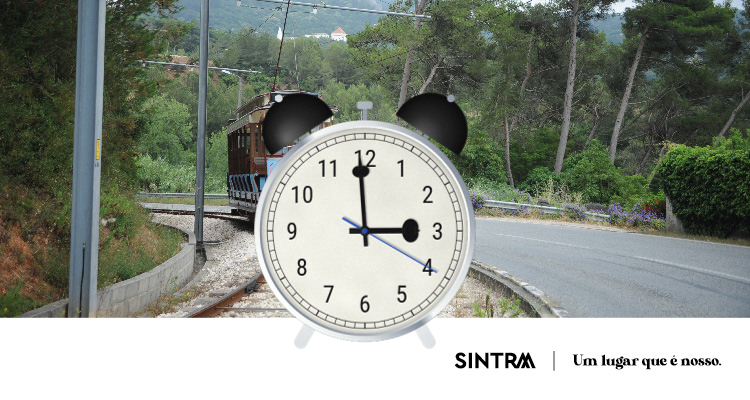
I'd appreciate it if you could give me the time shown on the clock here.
2:59:20
